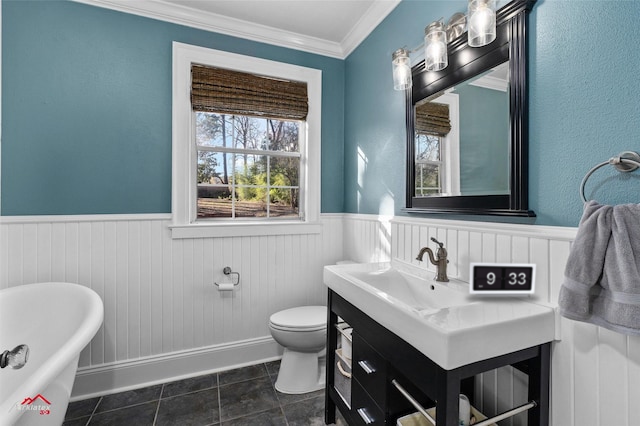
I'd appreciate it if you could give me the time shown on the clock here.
9:33
